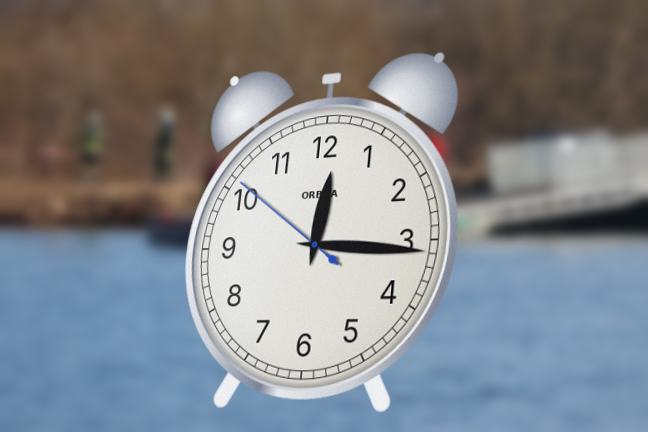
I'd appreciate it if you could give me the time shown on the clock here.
12:15:51
